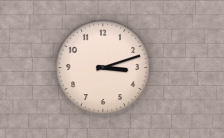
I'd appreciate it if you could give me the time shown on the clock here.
3:12
